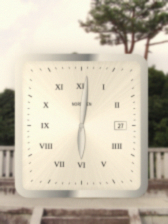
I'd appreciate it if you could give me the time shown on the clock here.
6:01
